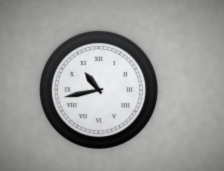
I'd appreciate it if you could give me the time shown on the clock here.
10:43
